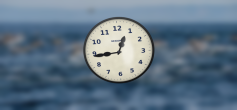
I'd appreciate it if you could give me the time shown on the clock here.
12:44
